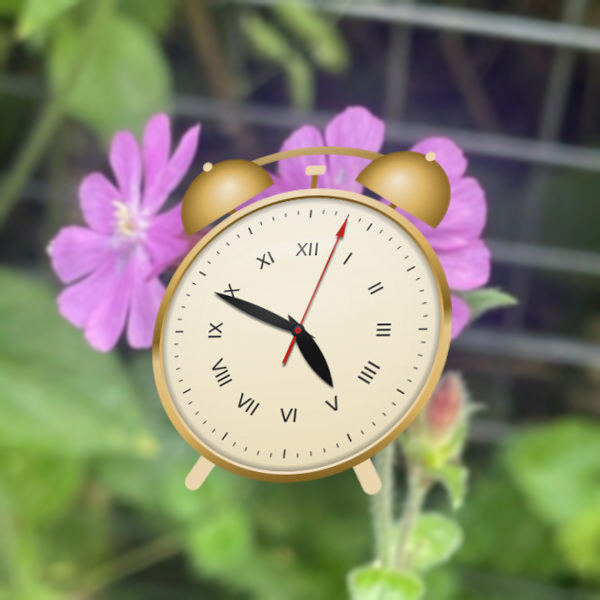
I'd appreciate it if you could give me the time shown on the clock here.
4:49:03
